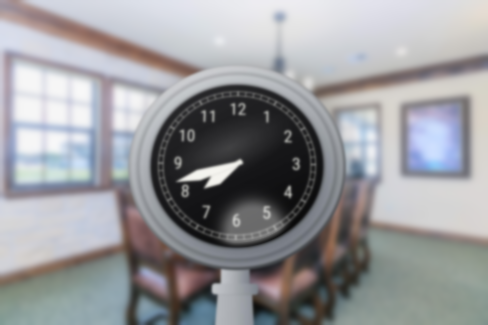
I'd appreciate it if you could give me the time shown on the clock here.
7:42
